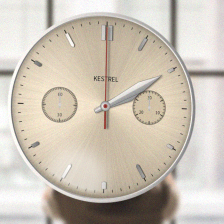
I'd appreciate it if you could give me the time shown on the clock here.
2:10
